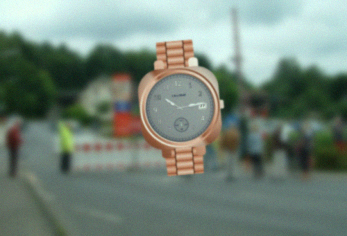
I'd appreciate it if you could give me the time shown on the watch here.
10:14
